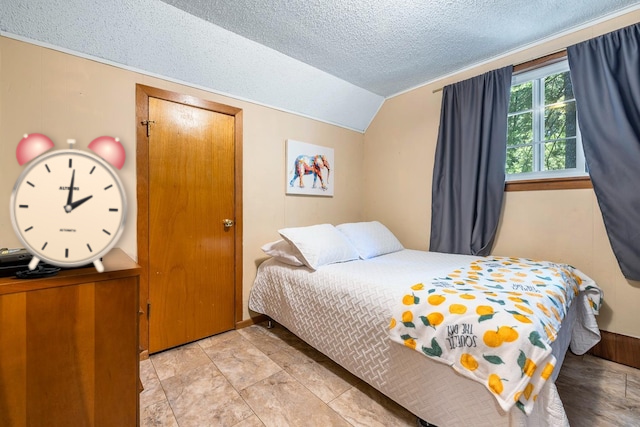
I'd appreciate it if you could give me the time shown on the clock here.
2:01
